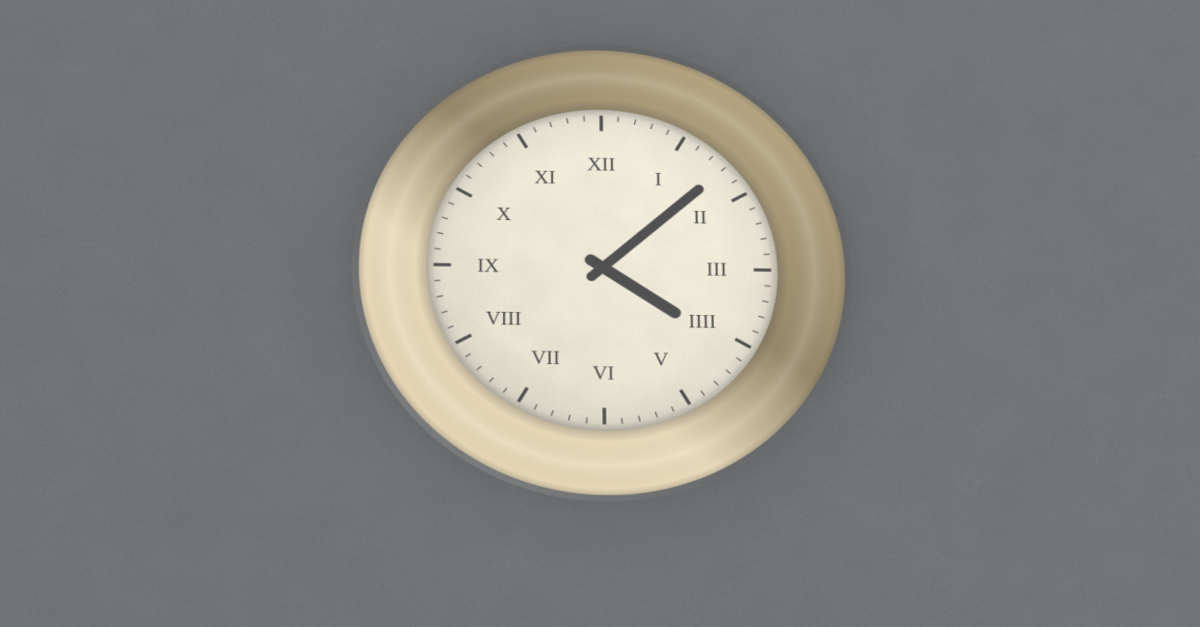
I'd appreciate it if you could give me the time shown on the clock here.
4:08
